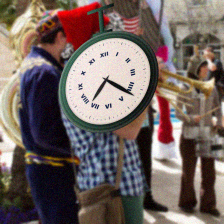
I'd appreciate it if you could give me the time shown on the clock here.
7:22
